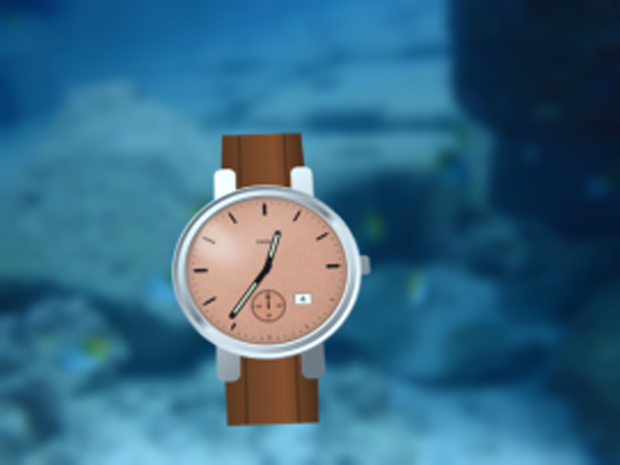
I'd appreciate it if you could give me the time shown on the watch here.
12:36
